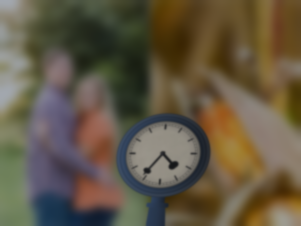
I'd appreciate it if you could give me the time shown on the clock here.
4:36
